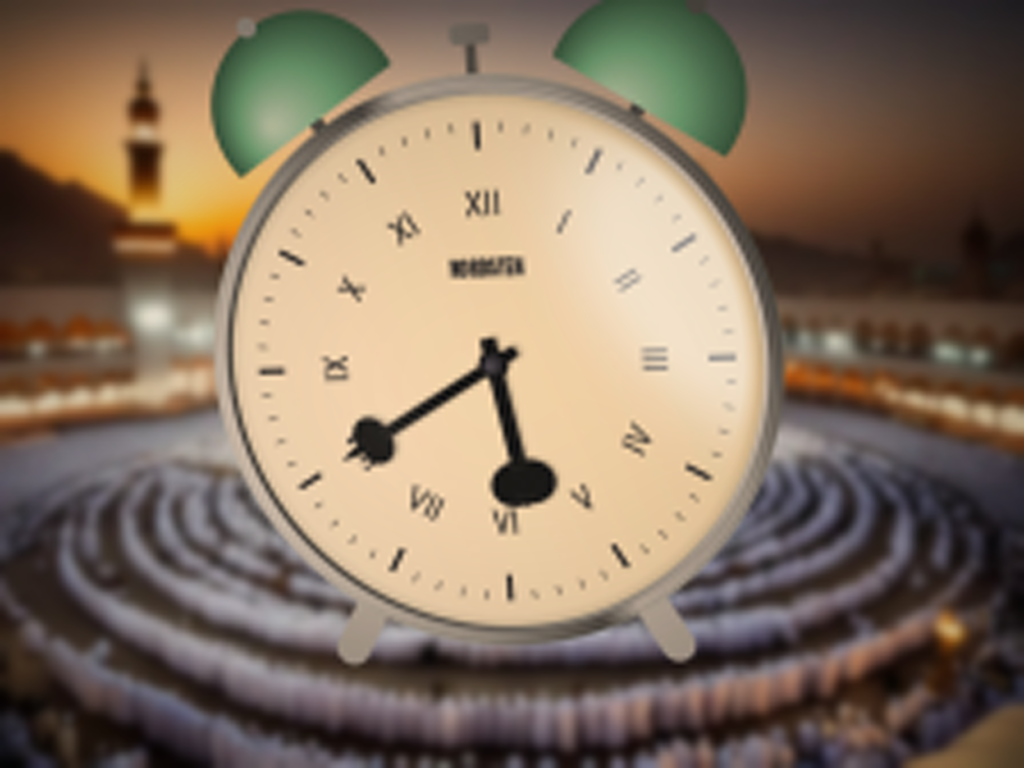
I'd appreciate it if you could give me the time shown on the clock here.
5:40
